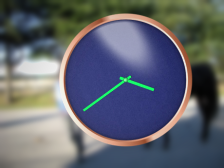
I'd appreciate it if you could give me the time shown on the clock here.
3:39
